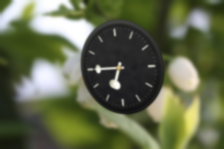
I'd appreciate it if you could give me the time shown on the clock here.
6:45
